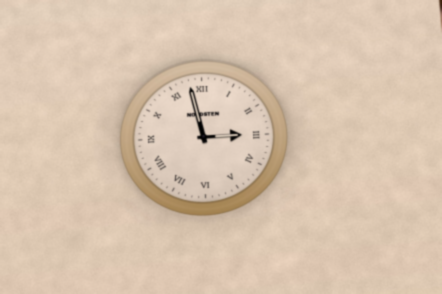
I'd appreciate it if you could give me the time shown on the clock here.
2:58
